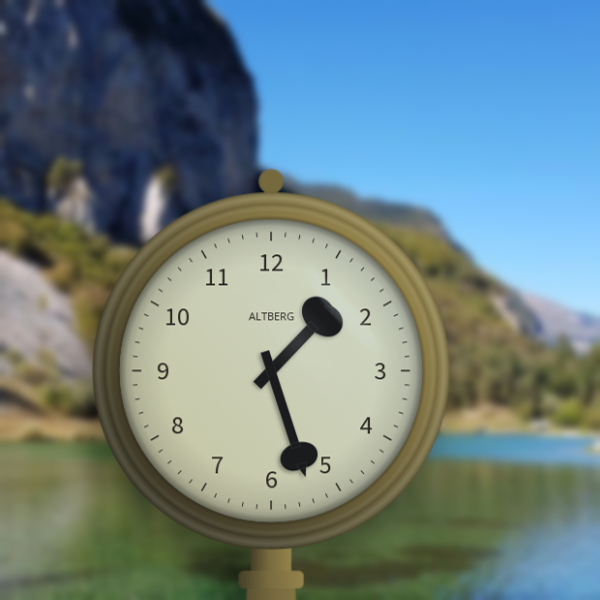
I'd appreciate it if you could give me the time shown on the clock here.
1:27
